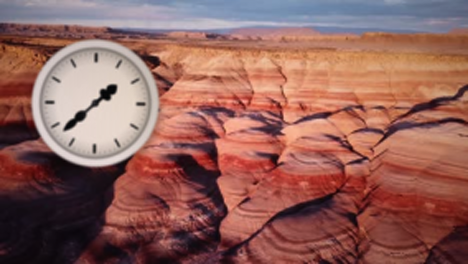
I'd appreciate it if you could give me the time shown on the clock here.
1:38
